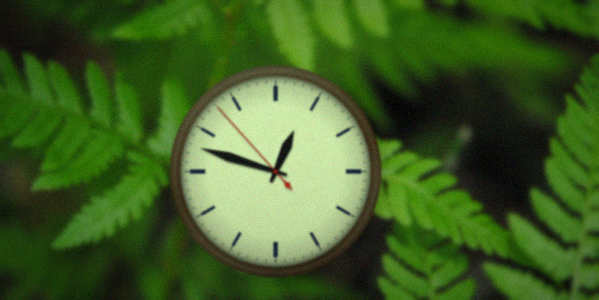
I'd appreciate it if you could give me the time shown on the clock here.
12:47:53
